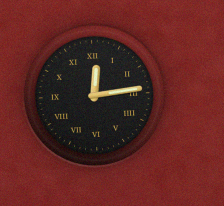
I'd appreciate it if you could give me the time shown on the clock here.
12:14
